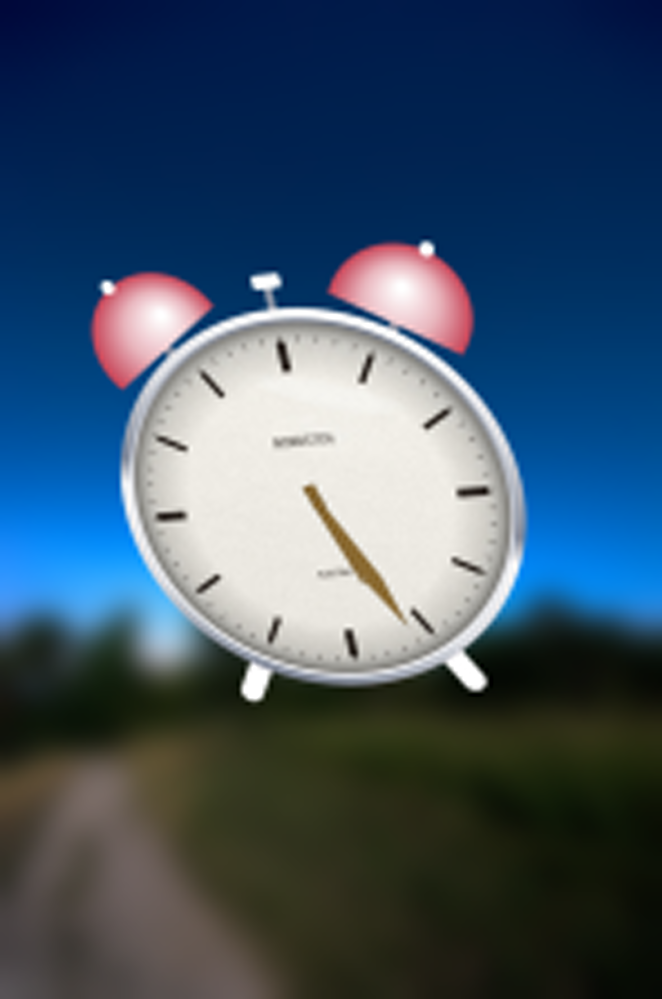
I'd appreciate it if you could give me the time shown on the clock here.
5:26
